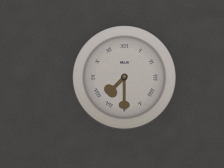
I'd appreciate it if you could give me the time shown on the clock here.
7:30
